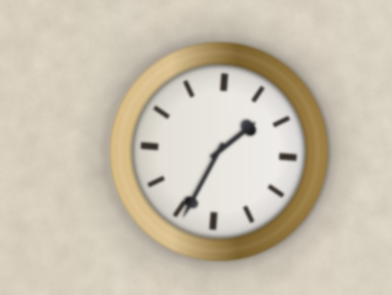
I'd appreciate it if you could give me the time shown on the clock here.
1:34
